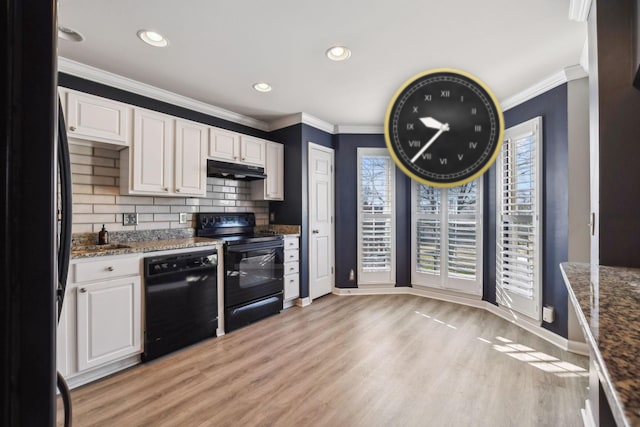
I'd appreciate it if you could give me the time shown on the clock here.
9:37
